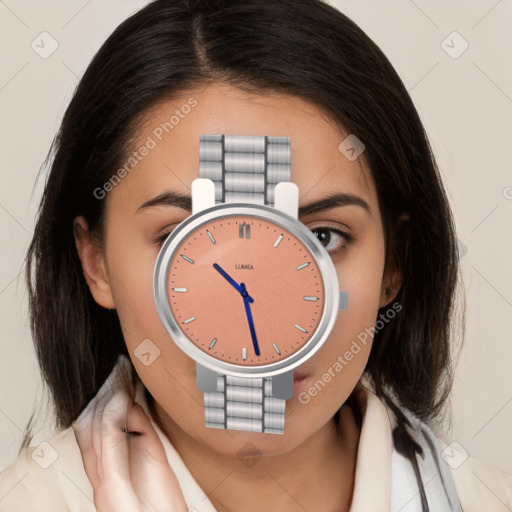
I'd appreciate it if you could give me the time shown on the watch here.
10:28
